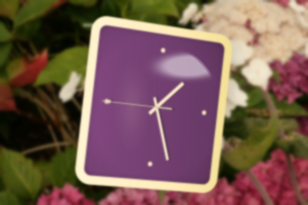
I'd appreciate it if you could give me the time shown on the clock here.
1:26:45
